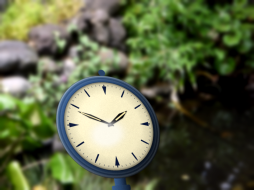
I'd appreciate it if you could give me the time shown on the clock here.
1:49
